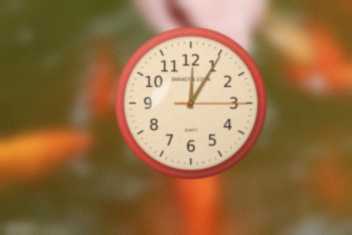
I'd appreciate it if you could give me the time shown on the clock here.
12:05:15
